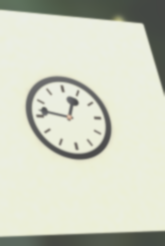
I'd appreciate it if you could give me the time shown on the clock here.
12:47
